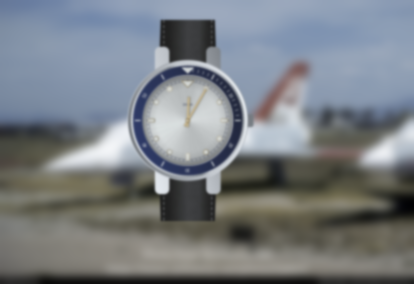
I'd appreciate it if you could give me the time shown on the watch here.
12:05
